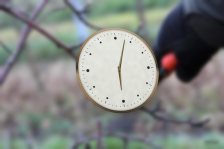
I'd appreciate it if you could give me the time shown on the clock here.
6:03
